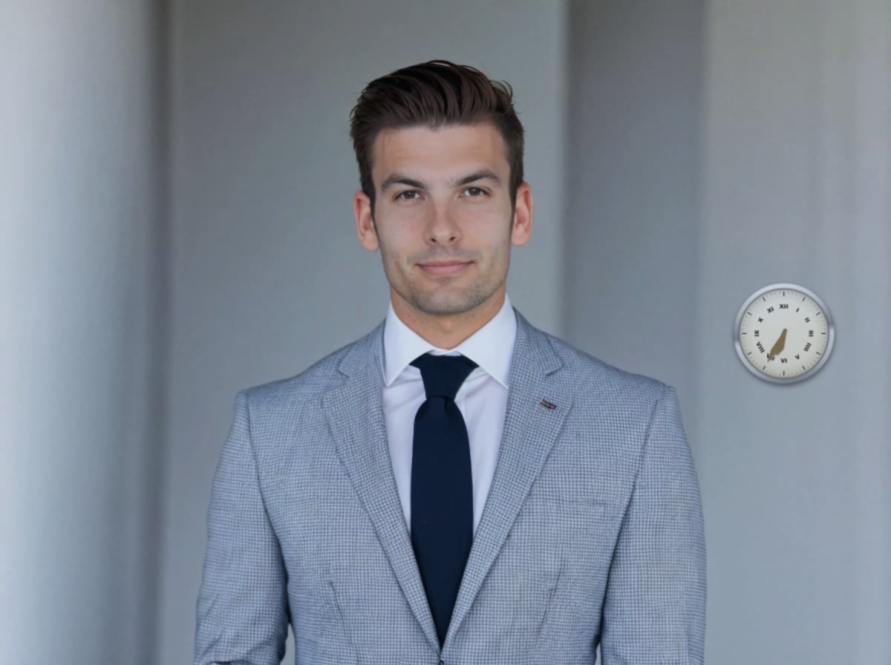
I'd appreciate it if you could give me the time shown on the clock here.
6:35
